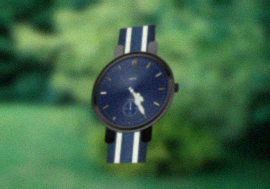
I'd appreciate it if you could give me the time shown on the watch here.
4:25
